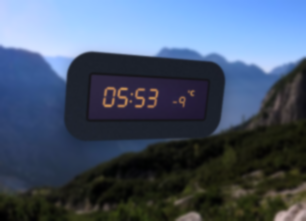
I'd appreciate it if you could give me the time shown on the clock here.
5:53
